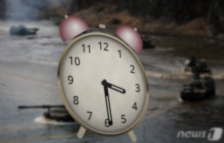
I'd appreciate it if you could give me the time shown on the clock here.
3:29
